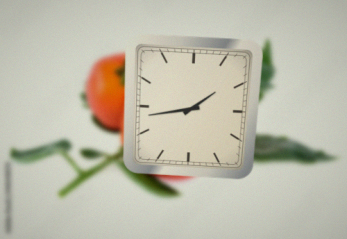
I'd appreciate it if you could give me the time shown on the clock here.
1:43
